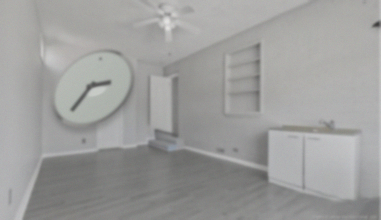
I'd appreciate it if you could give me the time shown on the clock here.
2:34
